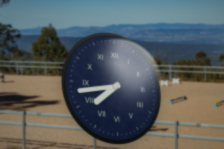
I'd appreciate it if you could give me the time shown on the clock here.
7:43
